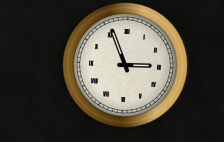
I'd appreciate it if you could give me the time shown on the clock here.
2:56
